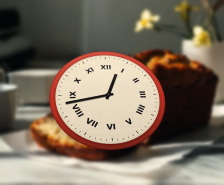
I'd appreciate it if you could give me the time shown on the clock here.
12:43
